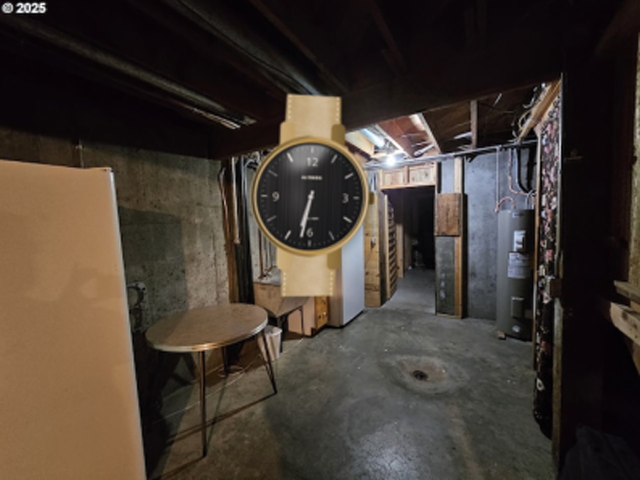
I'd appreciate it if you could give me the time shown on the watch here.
6:32
